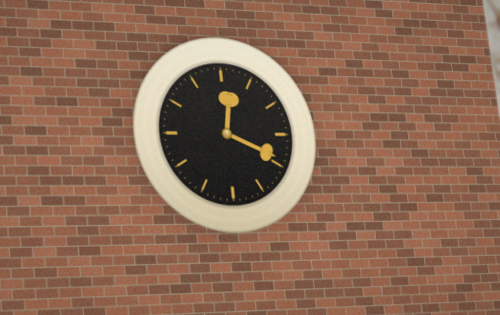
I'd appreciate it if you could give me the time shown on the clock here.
12:19
